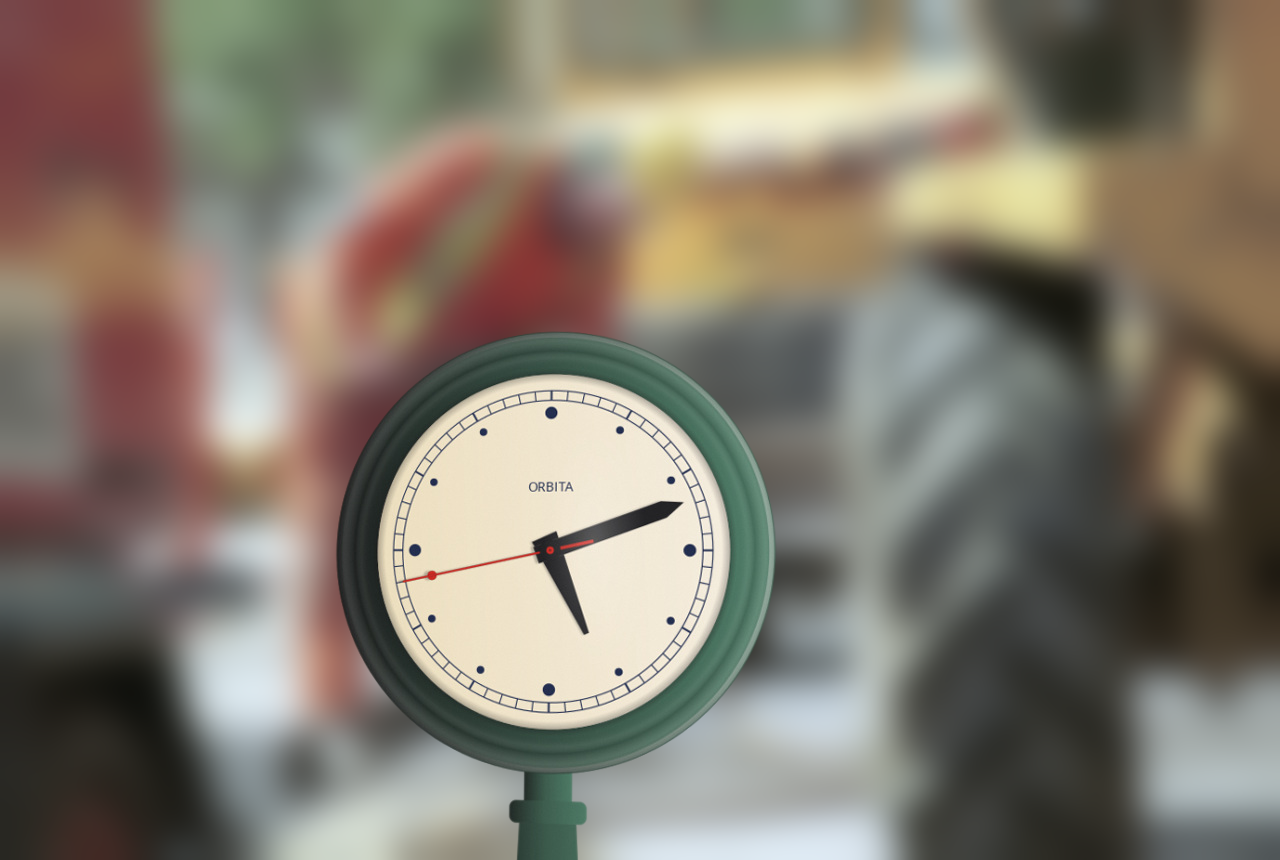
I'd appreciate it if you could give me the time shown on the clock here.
5:11:43
